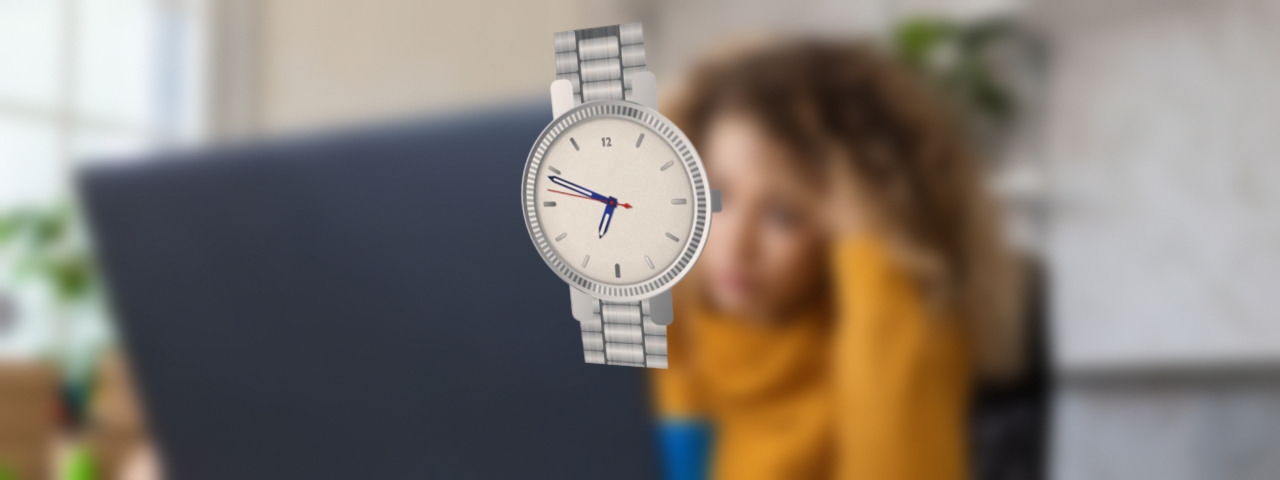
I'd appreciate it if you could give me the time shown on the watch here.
6:48:47
